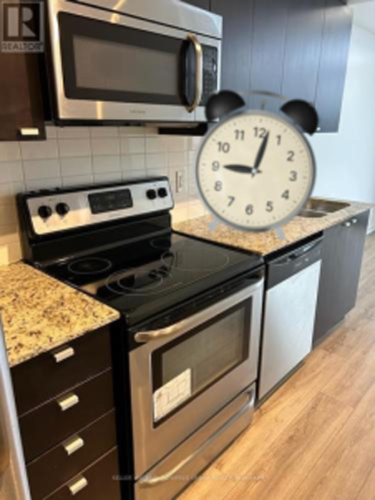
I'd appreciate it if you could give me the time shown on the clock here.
9:02
